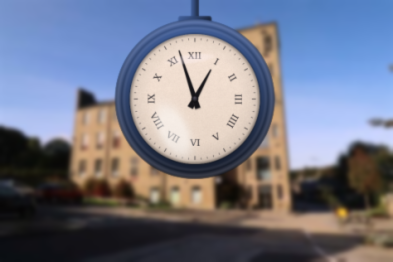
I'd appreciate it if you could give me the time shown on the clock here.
12:57
